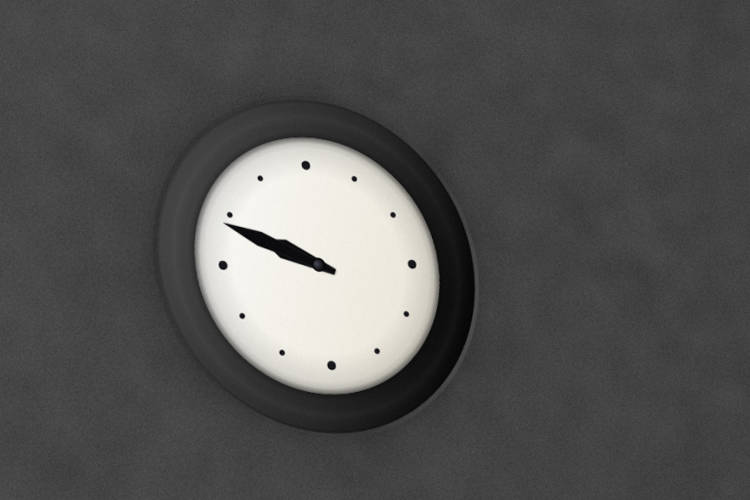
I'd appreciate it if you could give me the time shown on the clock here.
9:49
